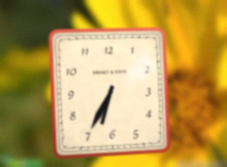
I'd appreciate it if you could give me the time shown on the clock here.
6:35
